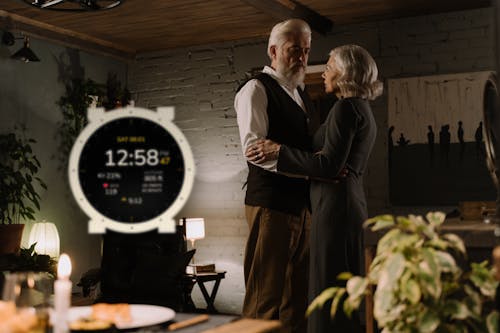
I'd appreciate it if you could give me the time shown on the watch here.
12:58
